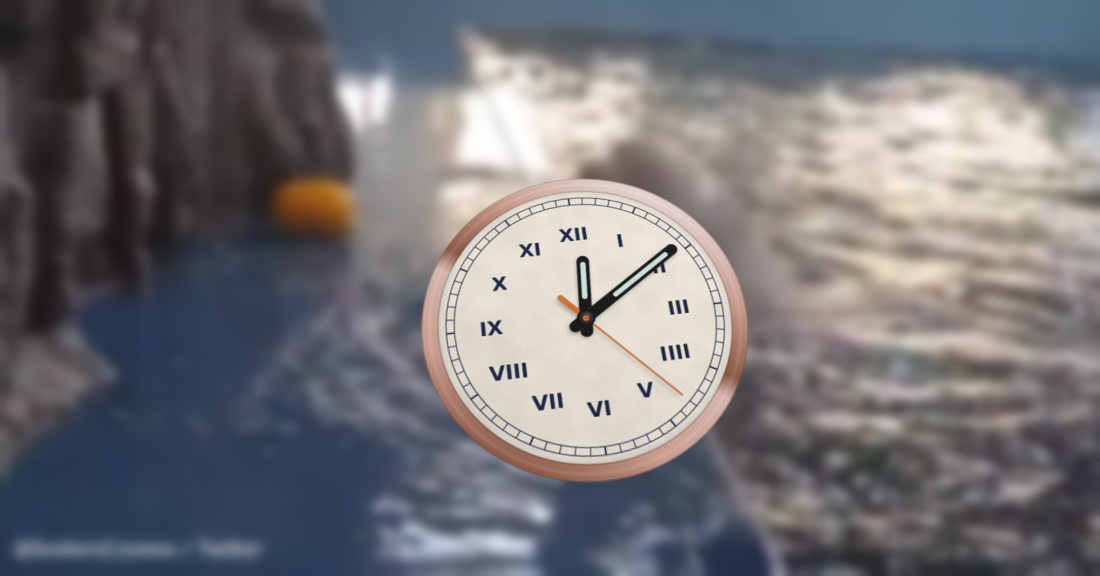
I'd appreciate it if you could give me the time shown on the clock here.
12:09:23
